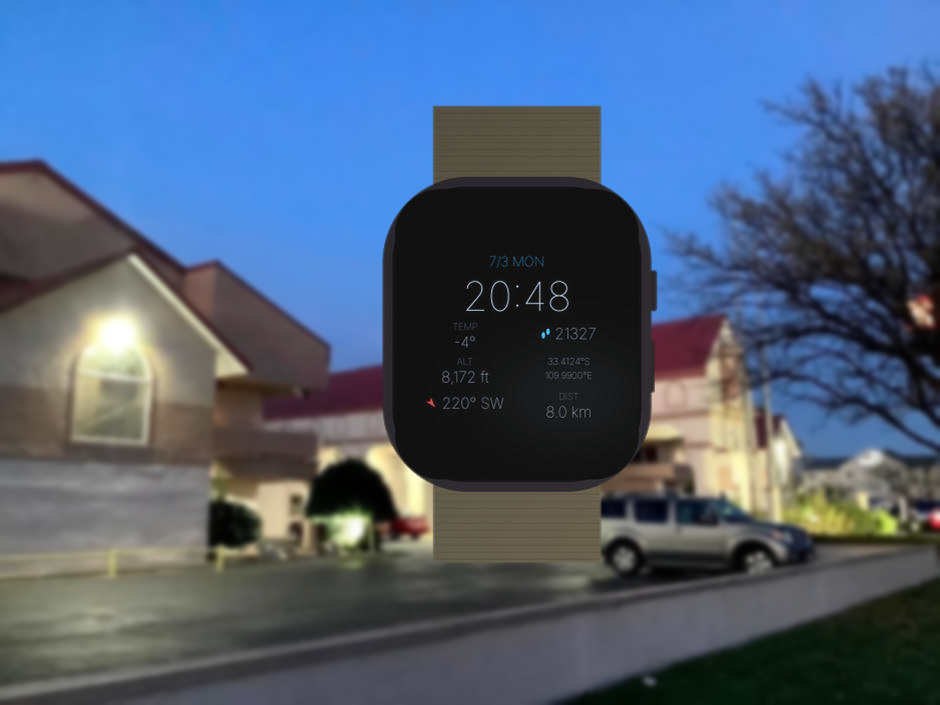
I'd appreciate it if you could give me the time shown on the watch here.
20:48
